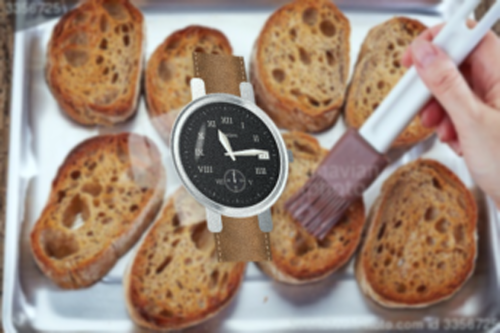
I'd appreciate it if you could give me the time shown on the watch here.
11:14
